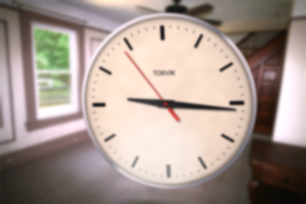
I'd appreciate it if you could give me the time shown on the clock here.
9:15:54
